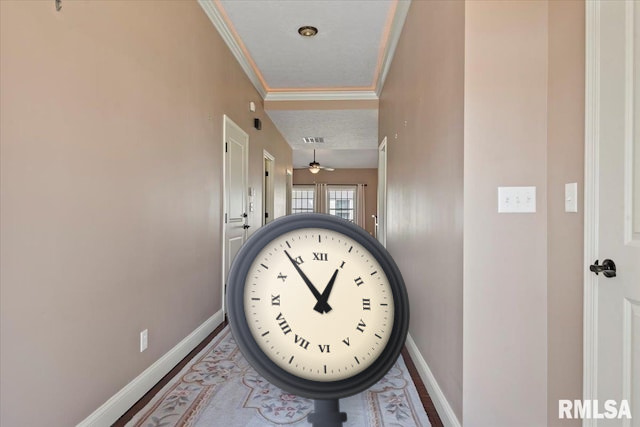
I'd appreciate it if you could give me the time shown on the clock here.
12:54
